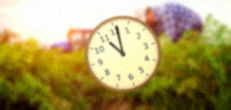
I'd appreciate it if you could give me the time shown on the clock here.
11:01
